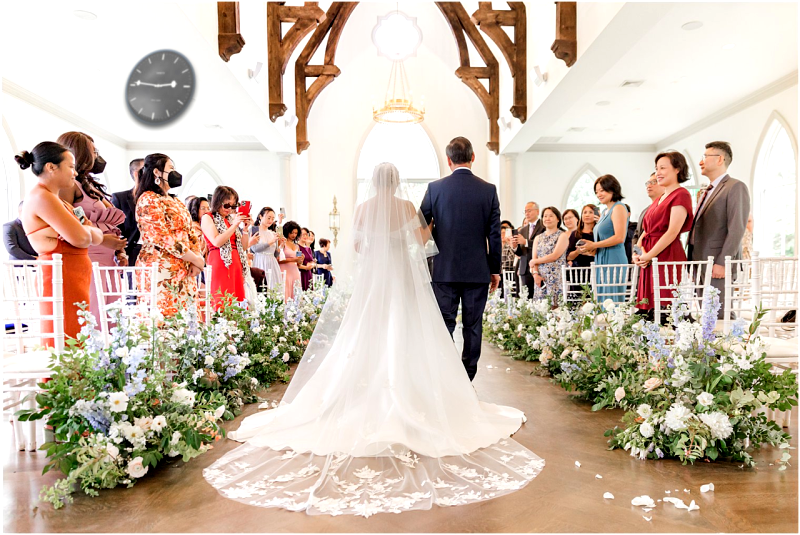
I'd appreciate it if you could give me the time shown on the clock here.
2:46
